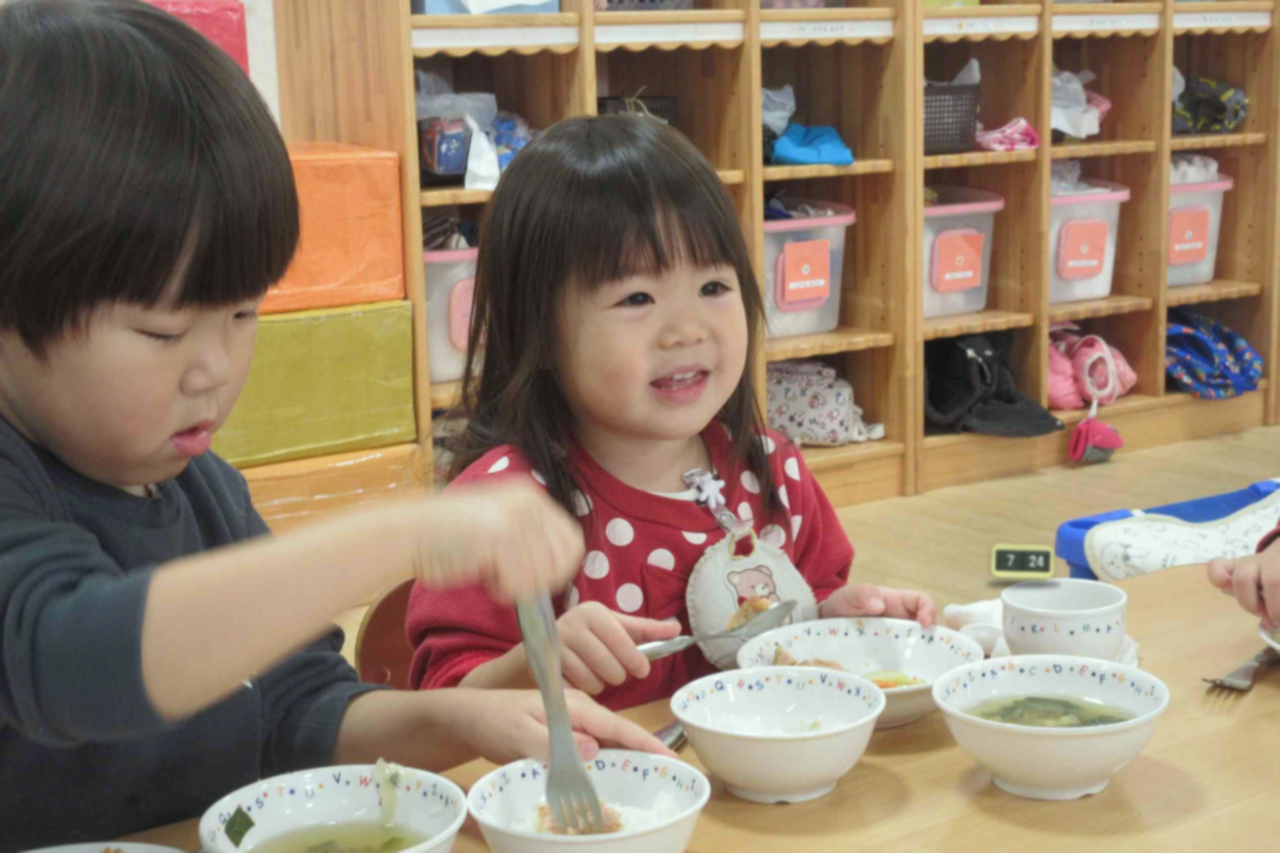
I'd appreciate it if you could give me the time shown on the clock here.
7:24
